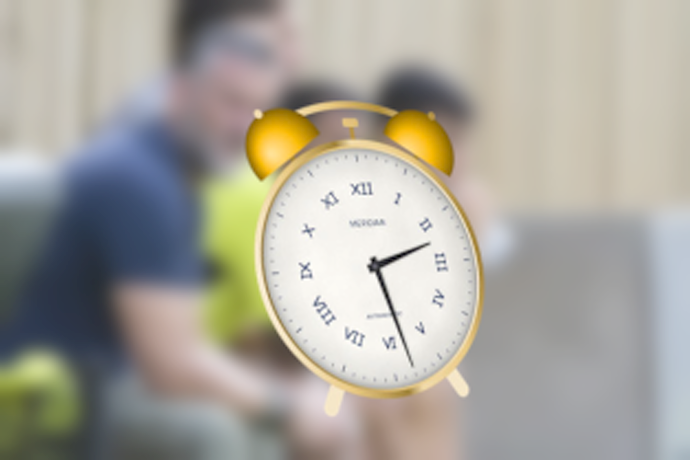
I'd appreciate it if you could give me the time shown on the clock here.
2:28
